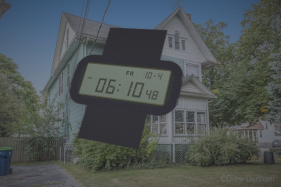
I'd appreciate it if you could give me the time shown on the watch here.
6:10:48
